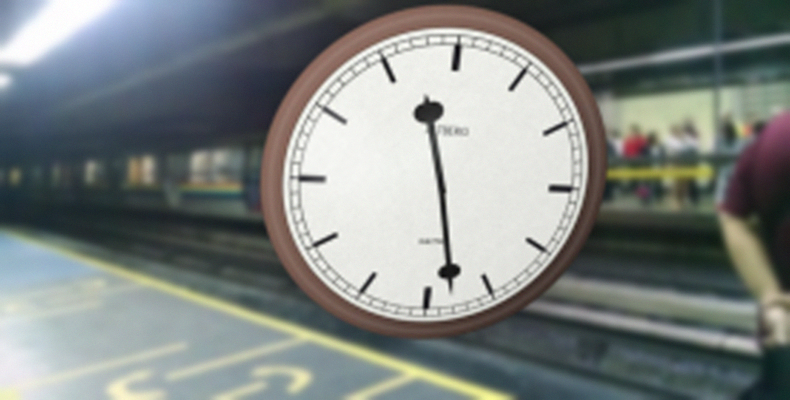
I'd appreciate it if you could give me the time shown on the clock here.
11:28
